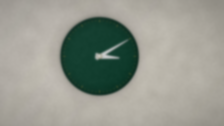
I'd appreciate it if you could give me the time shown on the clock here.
3:10
